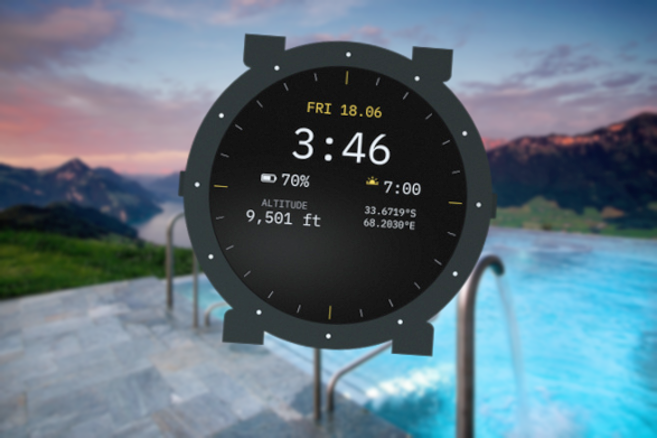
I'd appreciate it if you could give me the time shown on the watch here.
3:46
